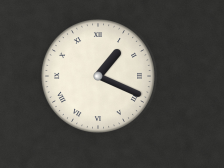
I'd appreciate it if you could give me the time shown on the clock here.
1:19
